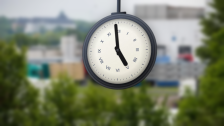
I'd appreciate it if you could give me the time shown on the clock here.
4:59
